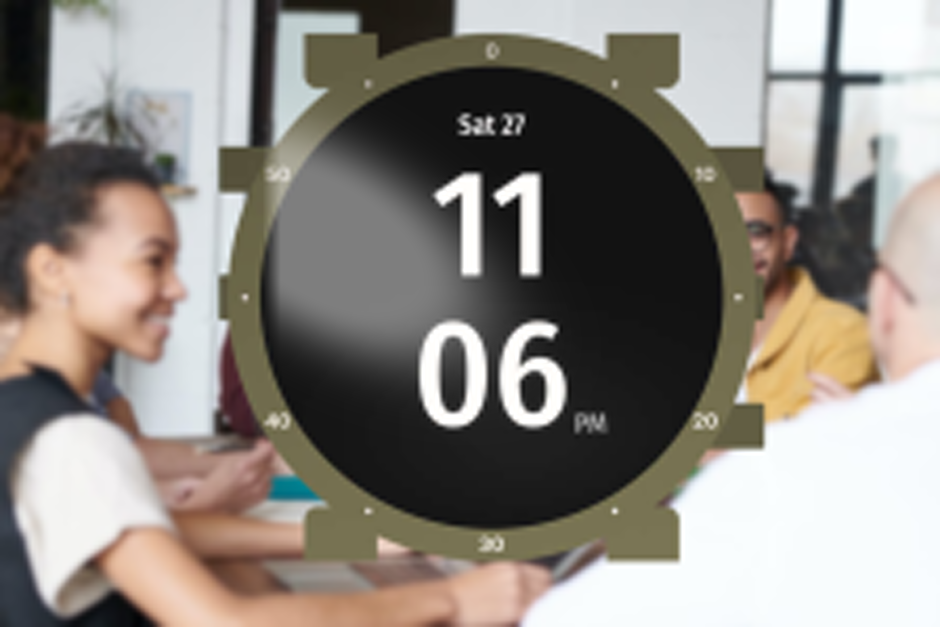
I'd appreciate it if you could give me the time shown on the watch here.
11:06
